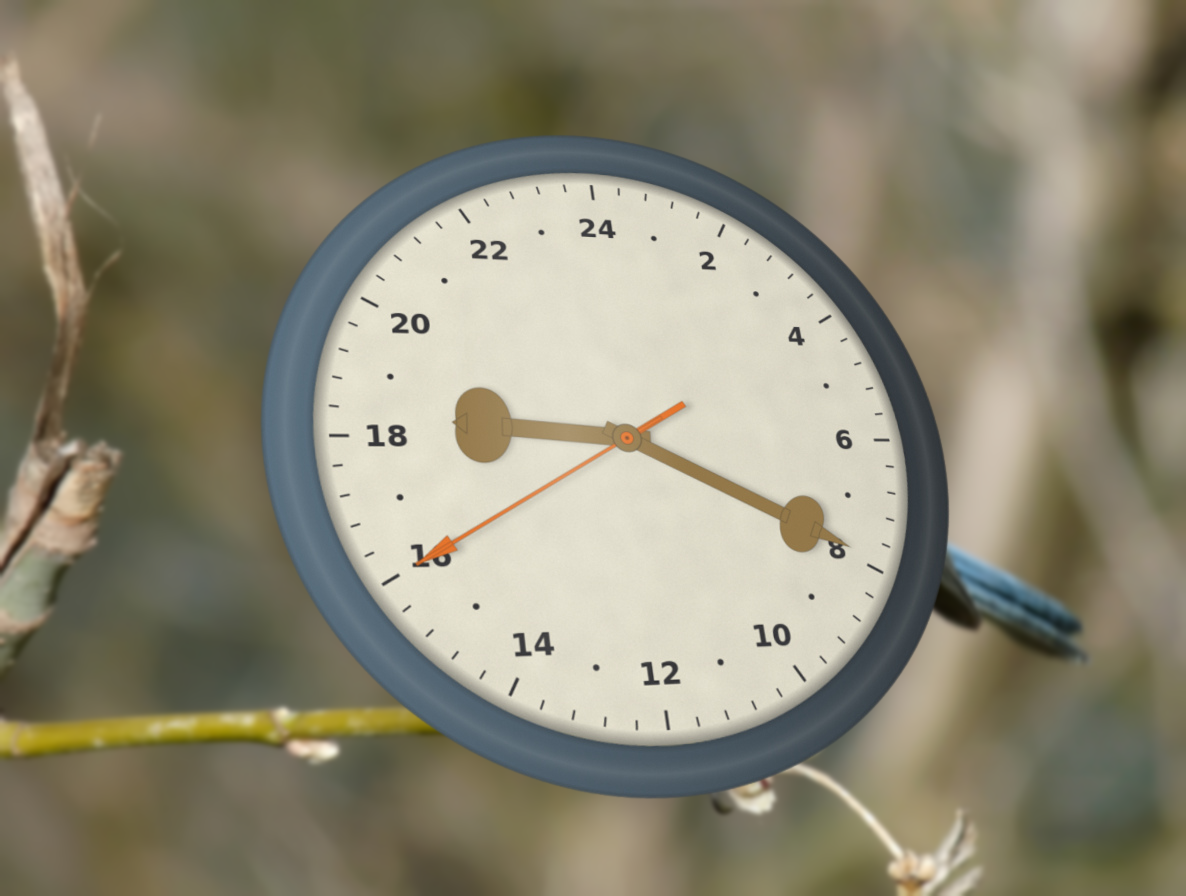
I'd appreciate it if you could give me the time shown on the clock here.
18:19:40
